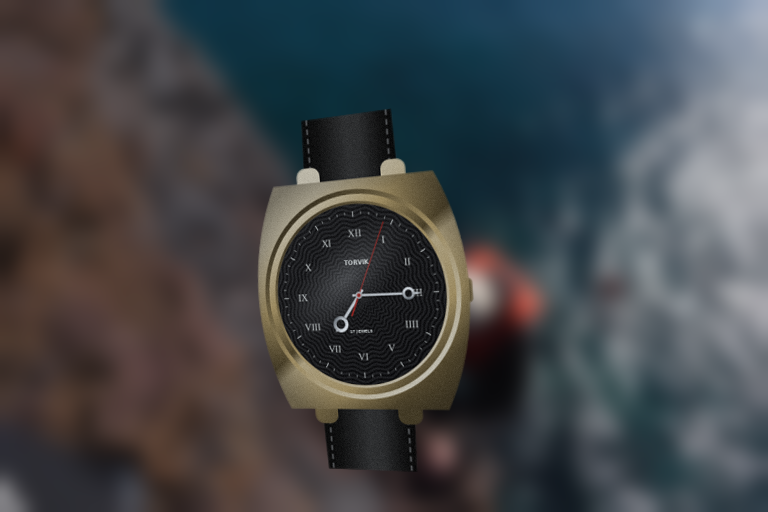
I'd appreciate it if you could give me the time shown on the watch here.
7:15:04
